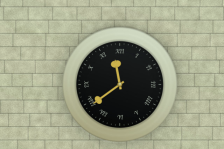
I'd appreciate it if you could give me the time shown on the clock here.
11:39
